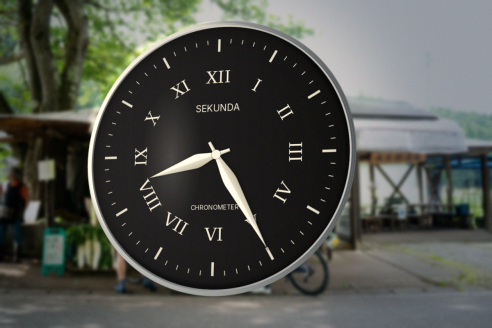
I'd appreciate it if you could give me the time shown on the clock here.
8:25
